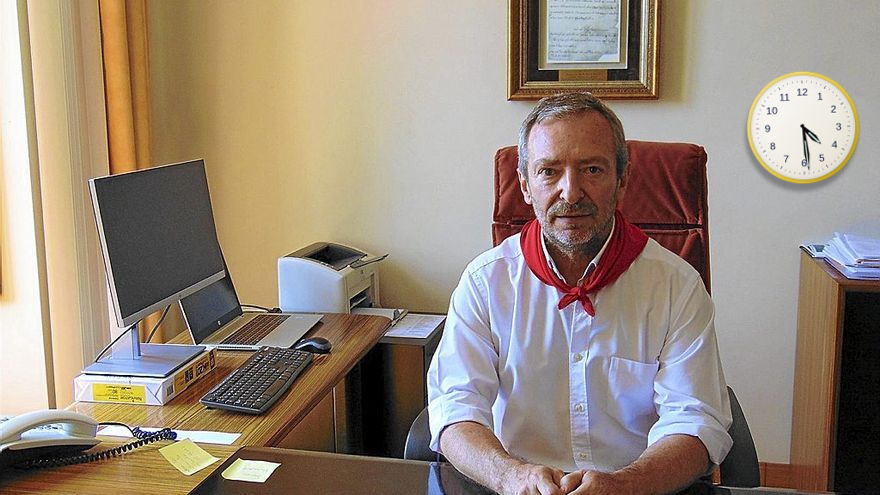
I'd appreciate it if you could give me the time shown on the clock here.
4:29
